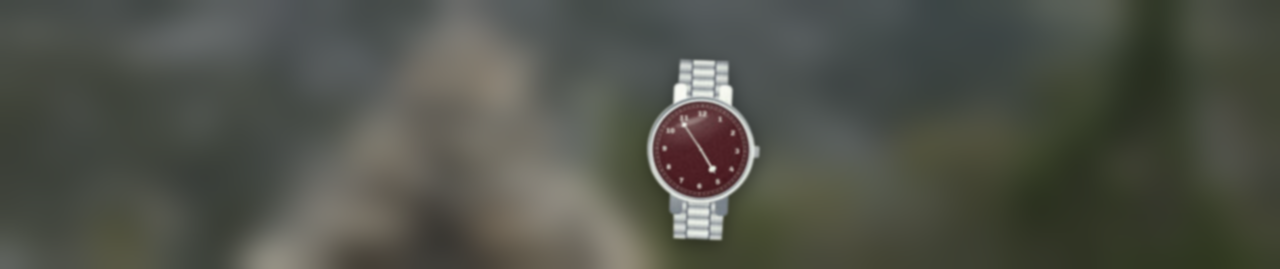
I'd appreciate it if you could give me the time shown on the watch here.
4:54
